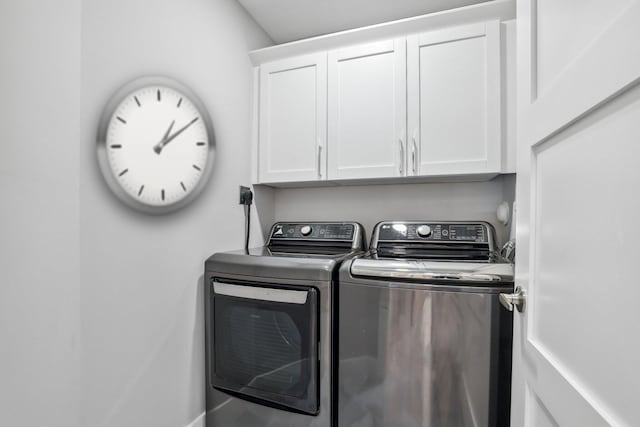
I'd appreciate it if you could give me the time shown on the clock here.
1:10
